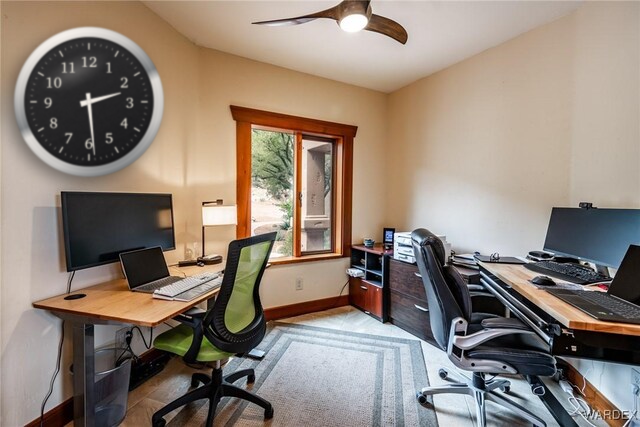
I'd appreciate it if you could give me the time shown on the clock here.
2:29
